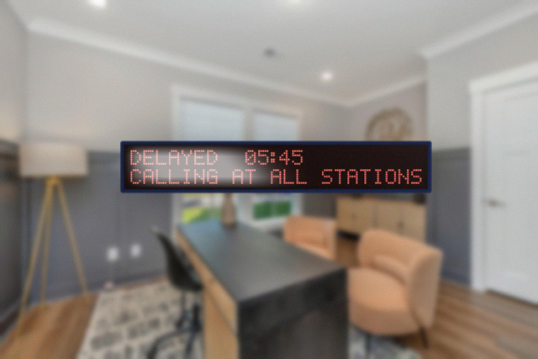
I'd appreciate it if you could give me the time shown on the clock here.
5:45
